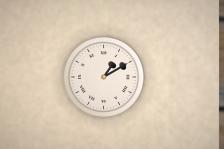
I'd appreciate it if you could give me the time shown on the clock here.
1:10
